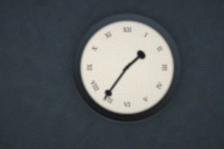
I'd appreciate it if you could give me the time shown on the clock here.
1:36
